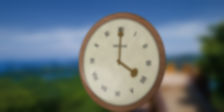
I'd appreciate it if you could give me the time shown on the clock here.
4:00
